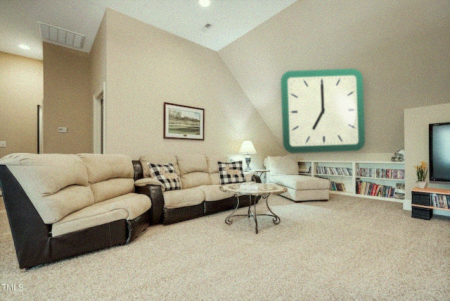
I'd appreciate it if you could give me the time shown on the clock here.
7:00
